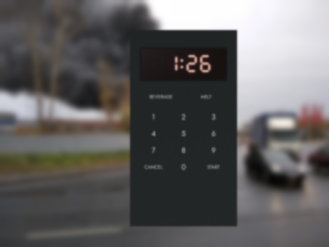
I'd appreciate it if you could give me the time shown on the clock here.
1:26
